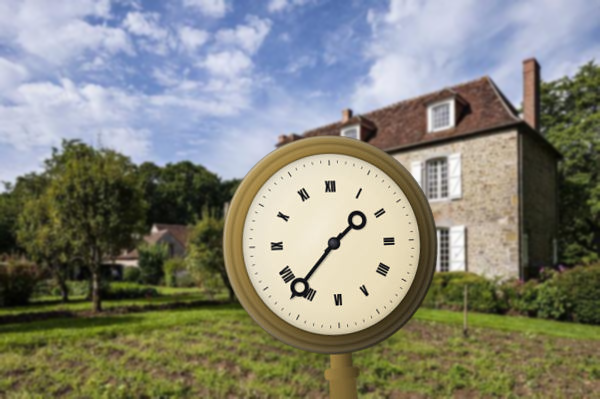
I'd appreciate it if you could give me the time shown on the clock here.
1:37
